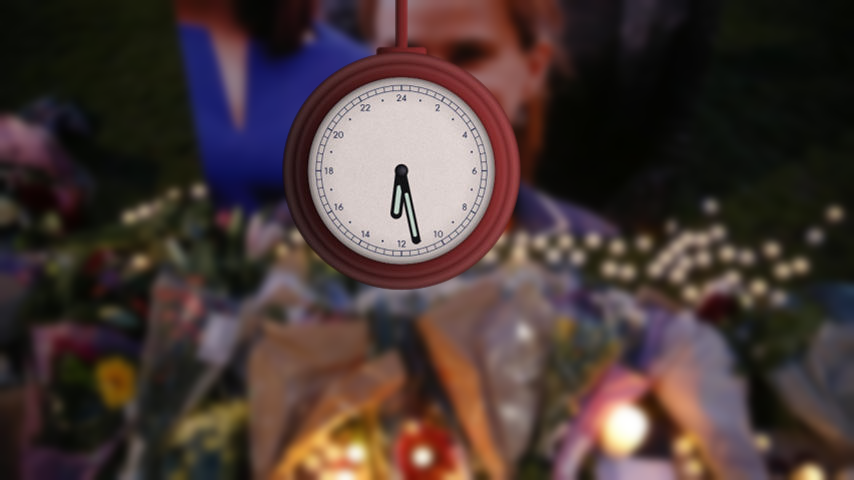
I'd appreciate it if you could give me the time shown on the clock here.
12:28
